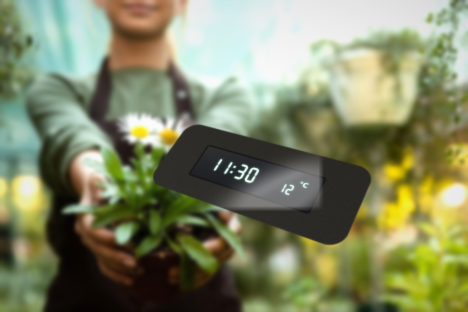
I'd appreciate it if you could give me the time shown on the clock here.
11:30
